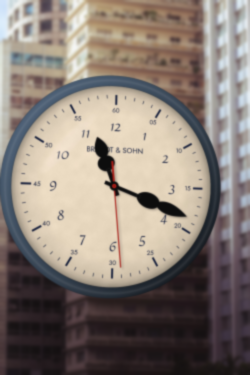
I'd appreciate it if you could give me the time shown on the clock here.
11:18:29
